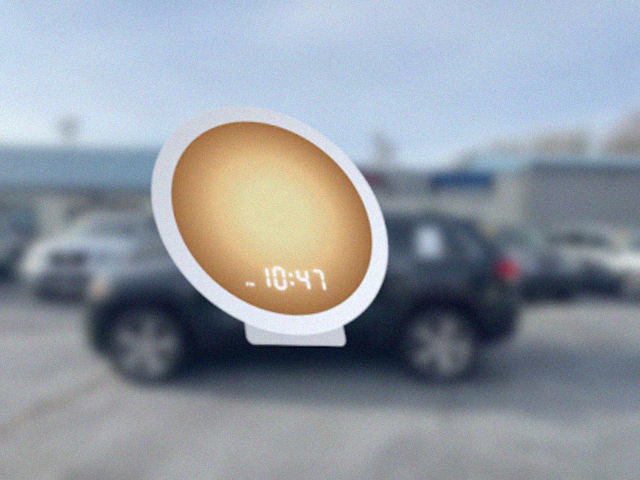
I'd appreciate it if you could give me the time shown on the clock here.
10:47
